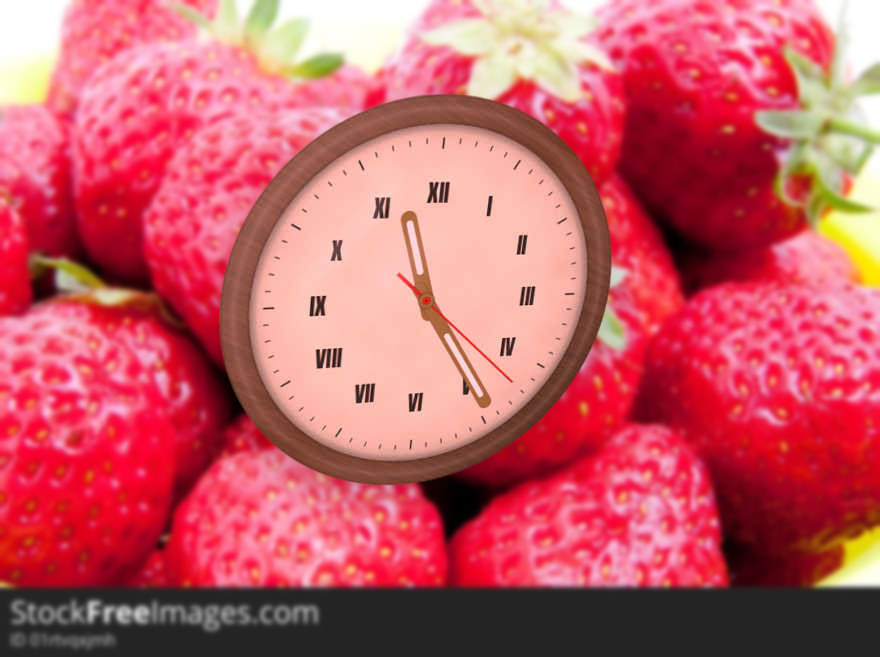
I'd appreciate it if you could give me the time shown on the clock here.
11:24:22
